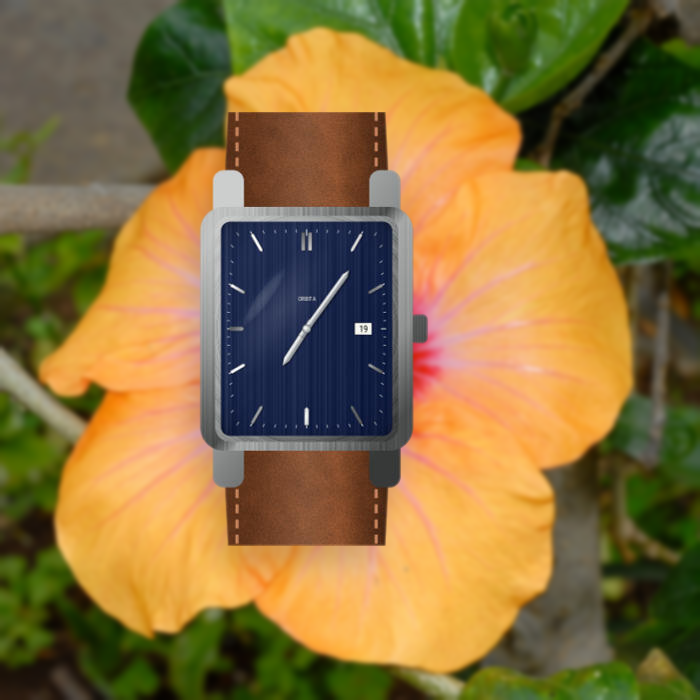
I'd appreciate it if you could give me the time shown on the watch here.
7:06
